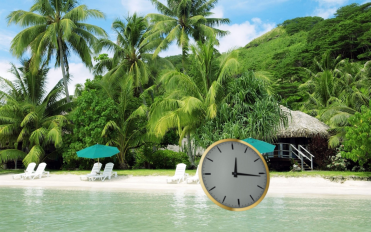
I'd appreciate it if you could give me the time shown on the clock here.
12:16
